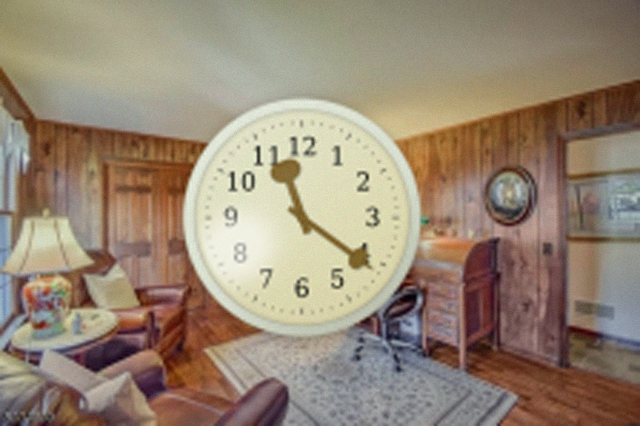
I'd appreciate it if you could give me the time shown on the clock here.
11:21
